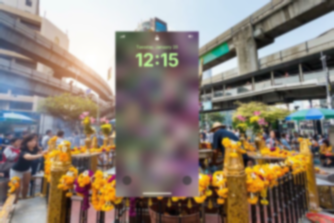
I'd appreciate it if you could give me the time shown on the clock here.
12:15
